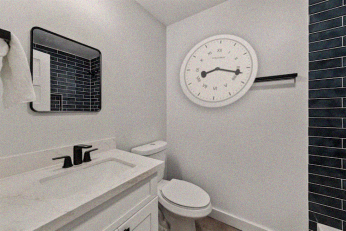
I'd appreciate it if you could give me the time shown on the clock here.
8:17
